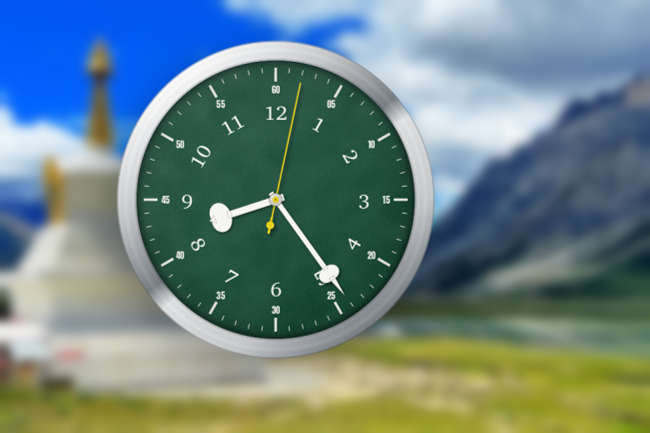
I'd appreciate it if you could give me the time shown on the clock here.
8:24:02
